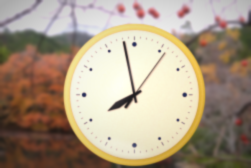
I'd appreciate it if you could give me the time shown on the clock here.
7:58:06
